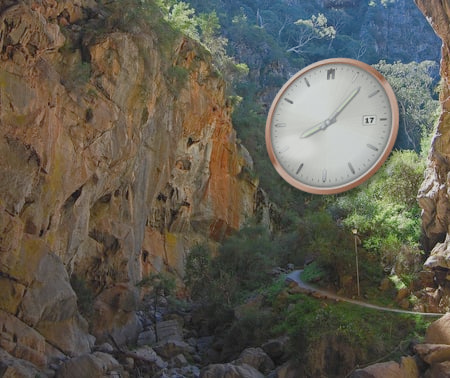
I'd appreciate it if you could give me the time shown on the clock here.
8:07
